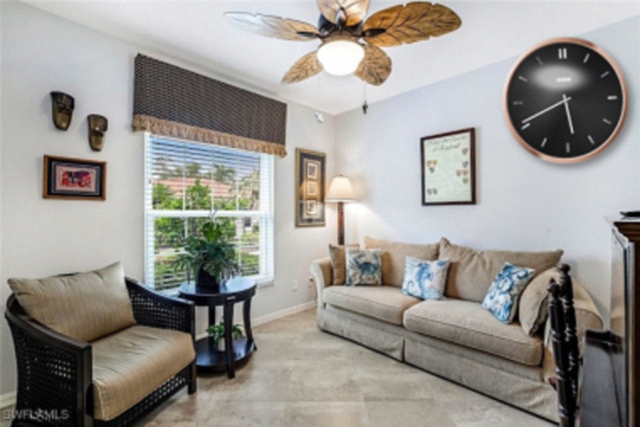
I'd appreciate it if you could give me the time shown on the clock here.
5:41
